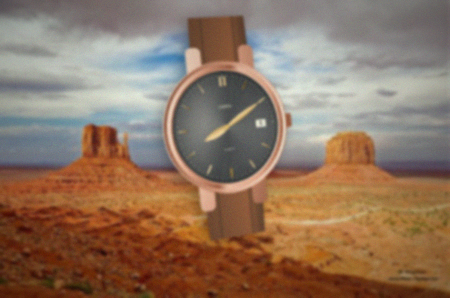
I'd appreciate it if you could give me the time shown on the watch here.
8:10
